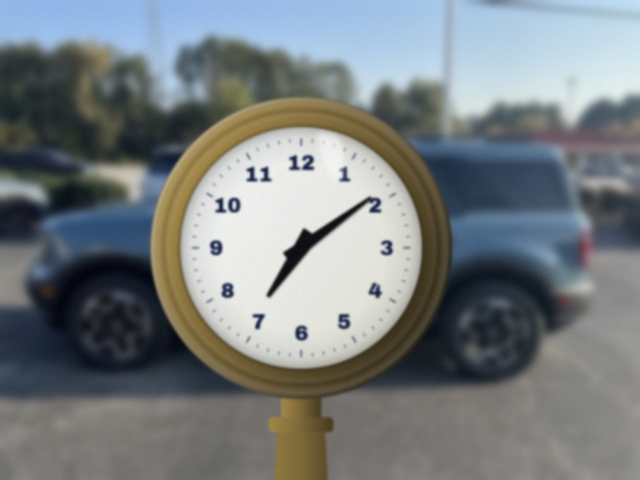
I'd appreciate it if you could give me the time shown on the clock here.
7:09
